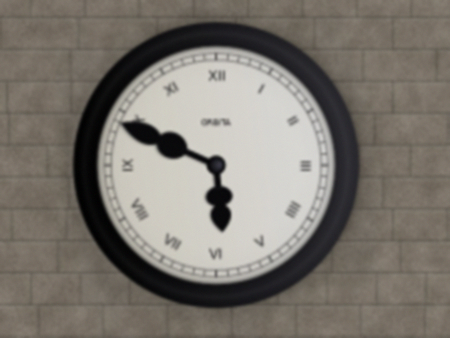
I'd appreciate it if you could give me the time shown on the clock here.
5:49
